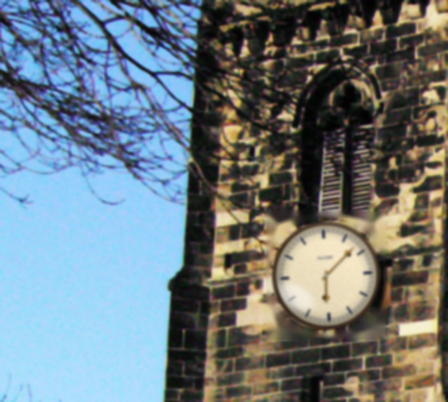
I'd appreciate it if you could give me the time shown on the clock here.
6:08
